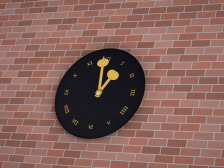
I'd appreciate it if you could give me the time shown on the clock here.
12:59
